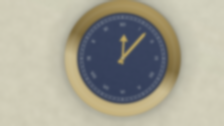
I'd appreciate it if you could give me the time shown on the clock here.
12:07
